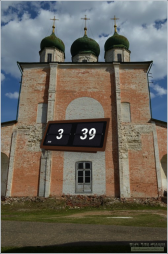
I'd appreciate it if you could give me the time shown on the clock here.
3:39
